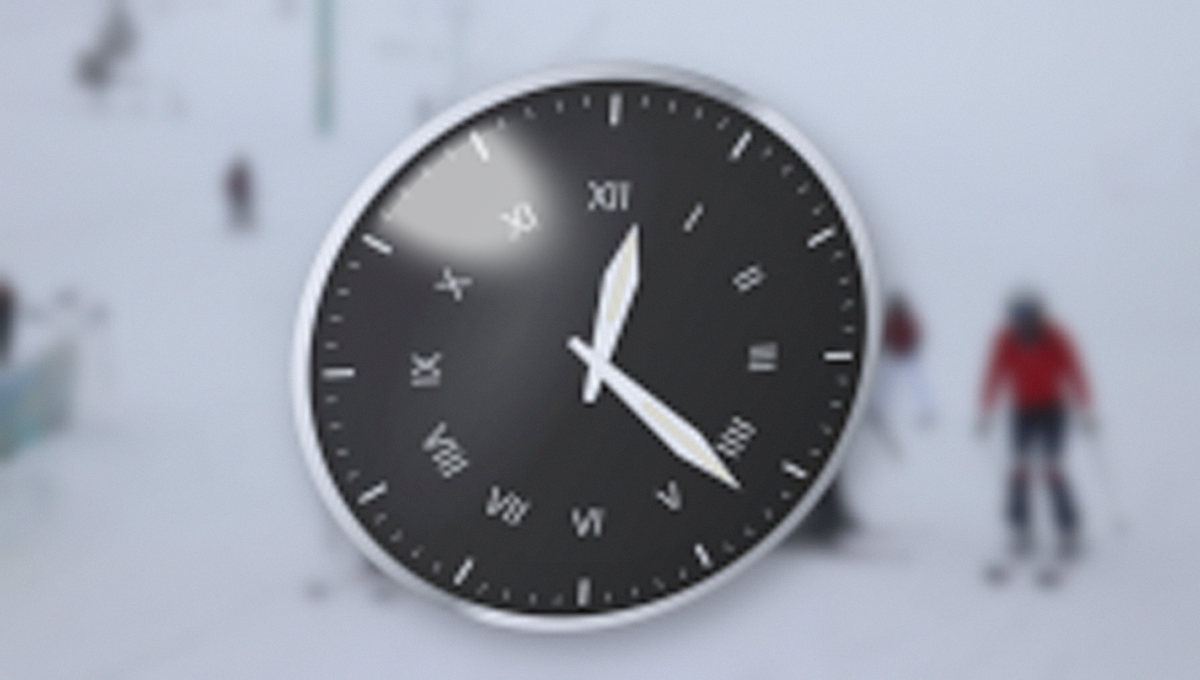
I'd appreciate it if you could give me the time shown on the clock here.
12:22
